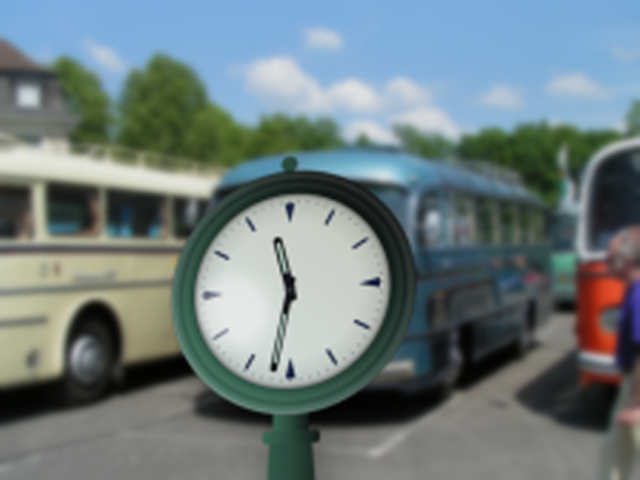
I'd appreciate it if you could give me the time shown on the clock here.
11:32
